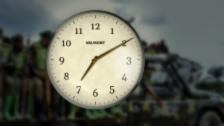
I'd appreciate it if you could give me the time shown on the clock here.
7:10
